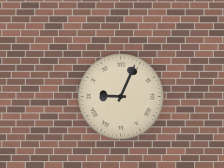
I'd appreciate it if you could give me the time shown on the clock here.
9:04
